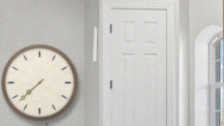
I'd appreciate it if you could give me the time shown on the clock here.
7:38
